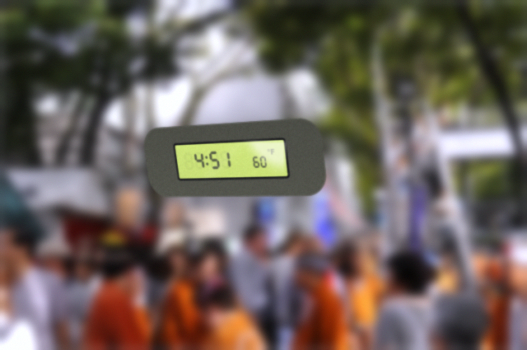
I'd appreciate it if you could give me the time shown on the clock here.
4:51
